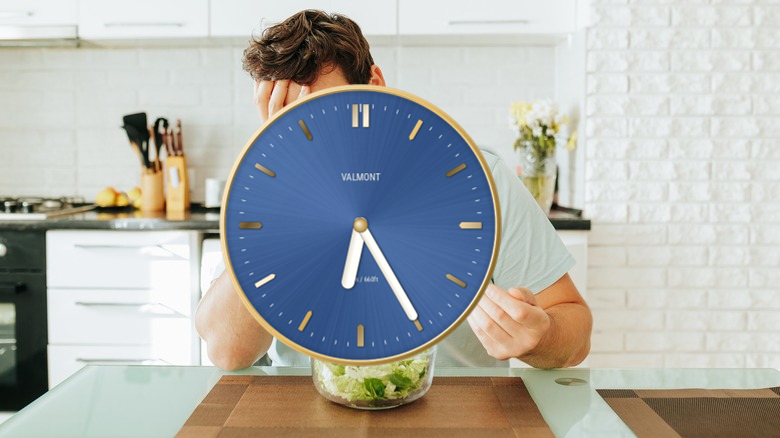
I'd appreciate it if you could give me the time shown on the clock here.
6:25
